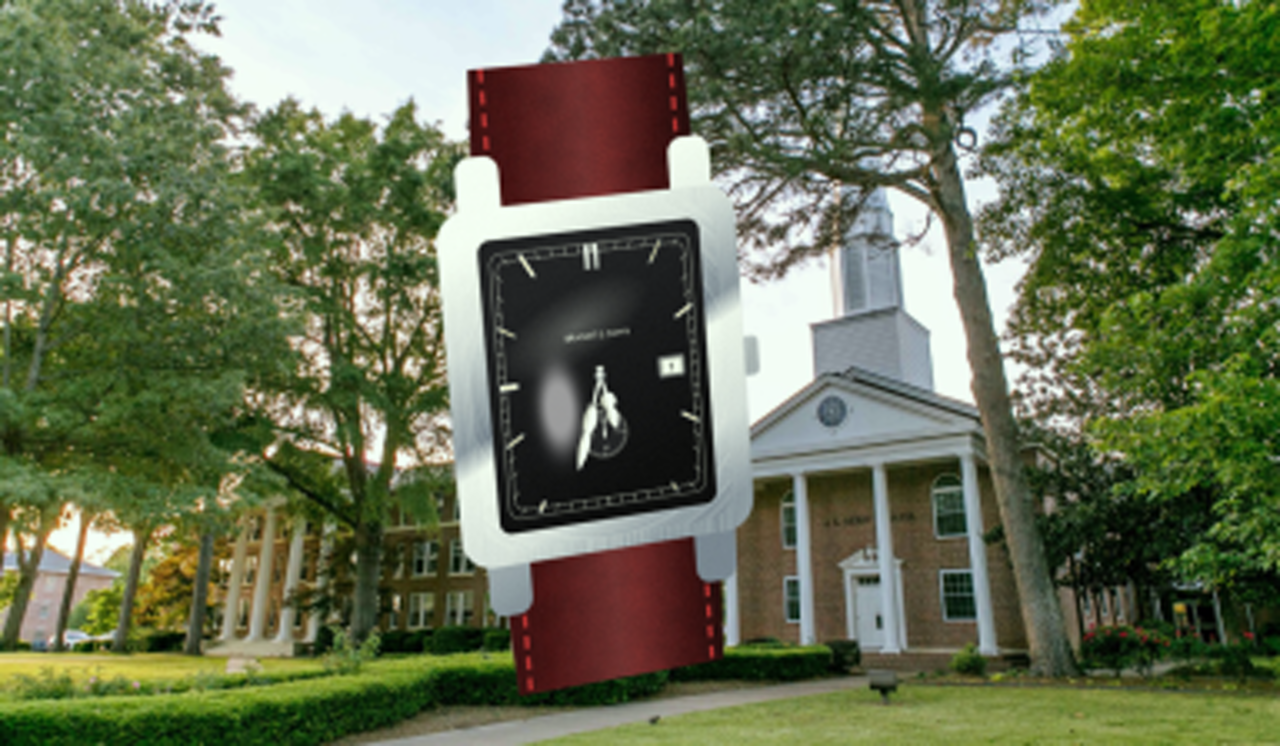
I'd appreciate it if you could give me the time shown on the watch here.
5:33
